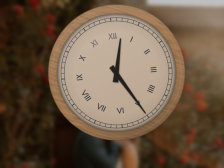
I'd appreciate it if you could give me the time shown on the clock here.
12:25
